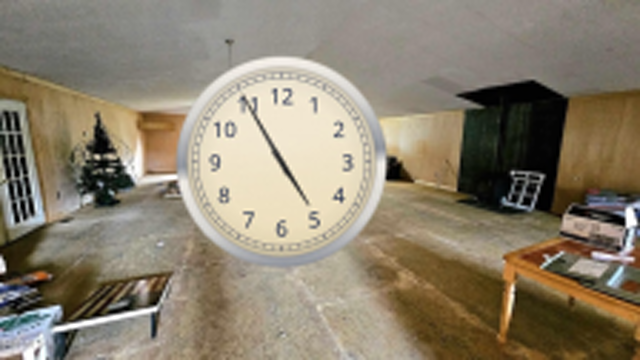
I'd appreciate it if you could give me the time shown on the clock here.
4:55
